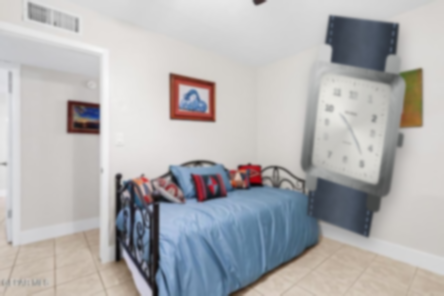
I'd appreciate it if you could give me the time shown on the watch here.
10:24
